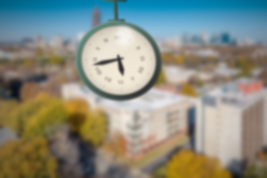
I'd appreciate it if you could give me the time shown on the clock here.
5:43
